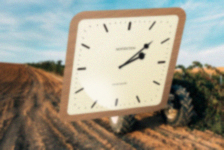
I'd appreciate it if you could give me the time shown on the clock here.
2:08
